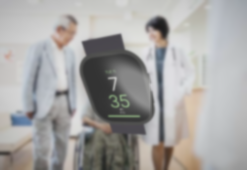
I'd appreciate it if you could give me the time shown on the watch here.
7:35
